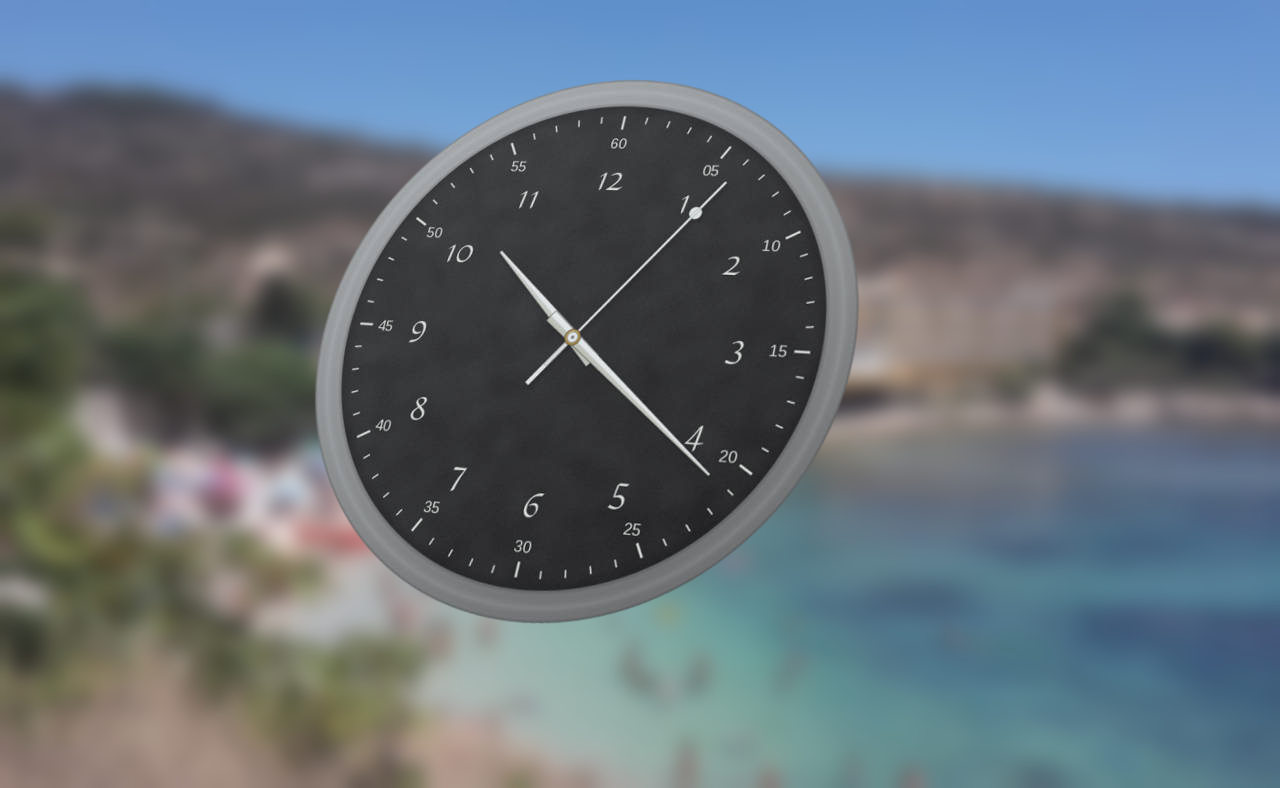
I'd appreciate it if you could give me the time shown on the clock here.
10:21:06
